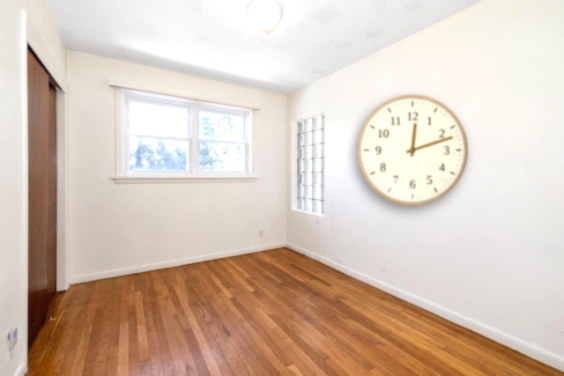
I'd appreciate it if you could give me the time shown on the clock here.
12:12
